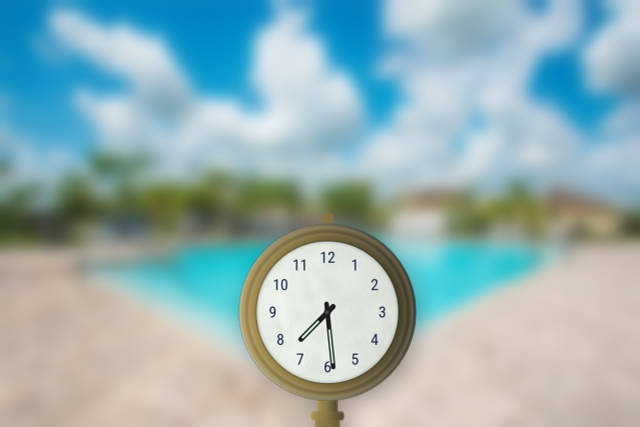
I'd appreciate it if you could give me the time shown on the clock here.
7:29
